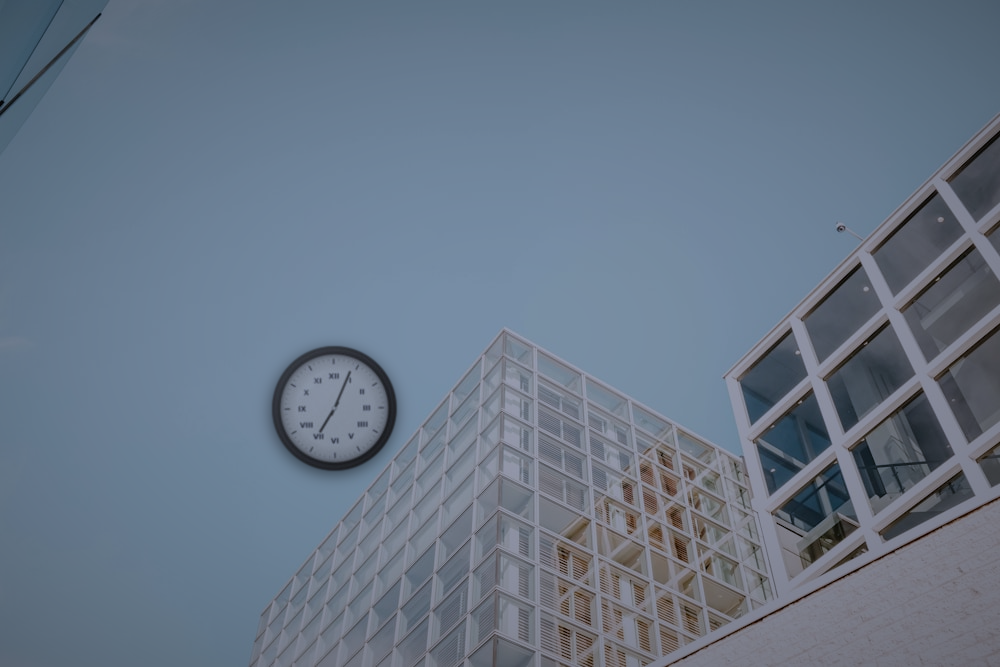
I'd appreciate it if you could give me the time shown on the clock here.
7:04
